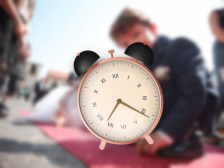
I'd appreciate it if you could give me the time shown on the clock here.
7:21
